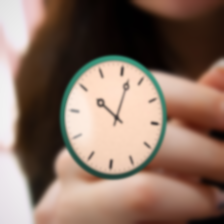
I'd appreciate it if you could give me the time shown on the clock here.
10:02
